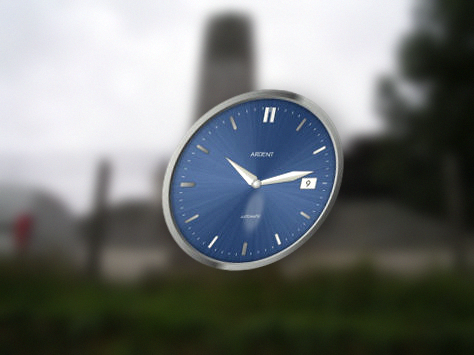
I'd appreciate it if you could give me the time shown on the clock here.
10:13
